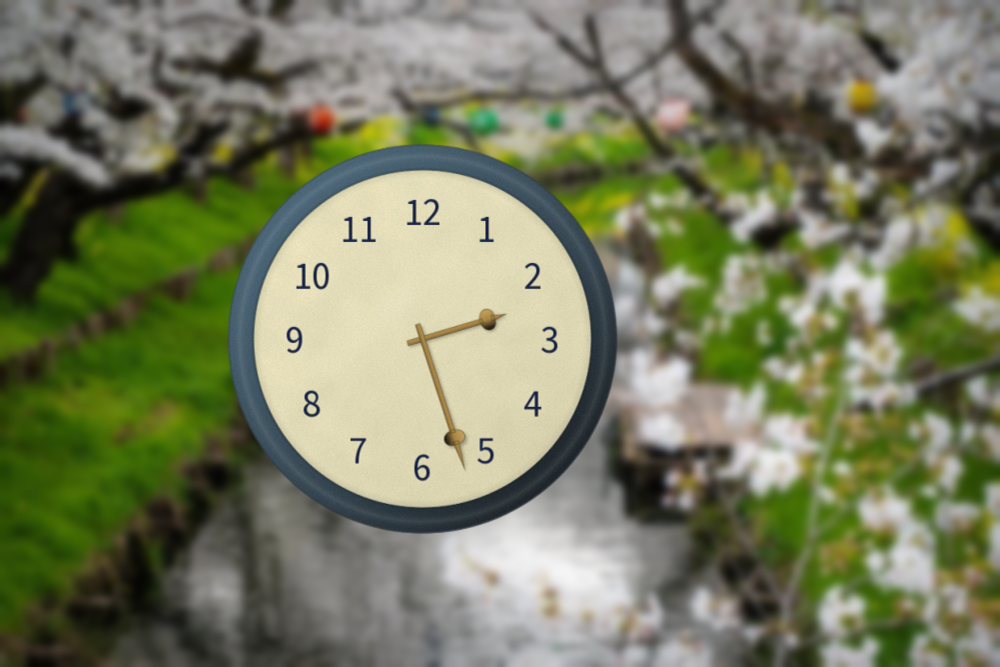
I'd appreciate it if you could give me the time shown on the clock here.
2:27
